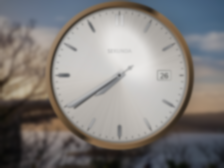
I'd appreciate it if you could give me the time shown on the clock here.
7:39:39
